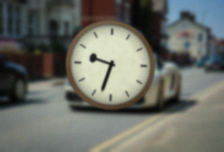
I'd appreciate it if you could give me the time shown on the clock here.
9:33
